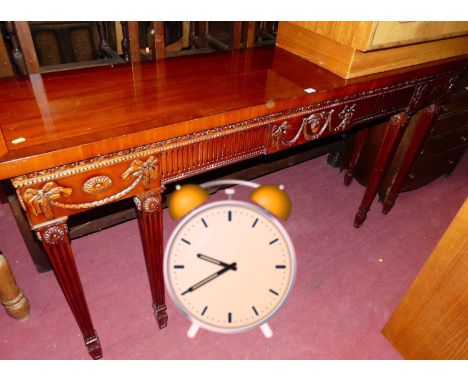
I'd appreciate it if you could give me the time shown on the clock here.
9:40
